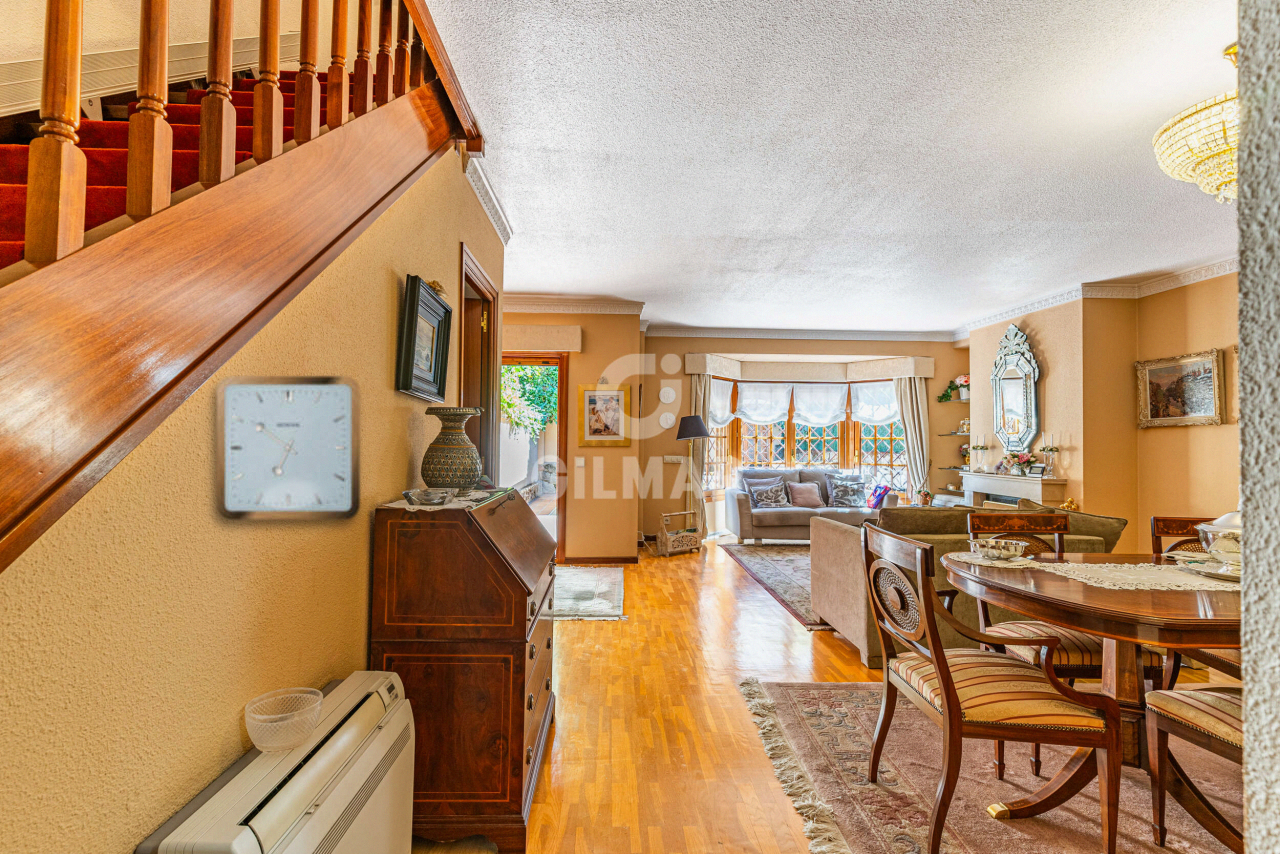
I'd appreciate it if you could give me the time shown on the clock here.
6:51
